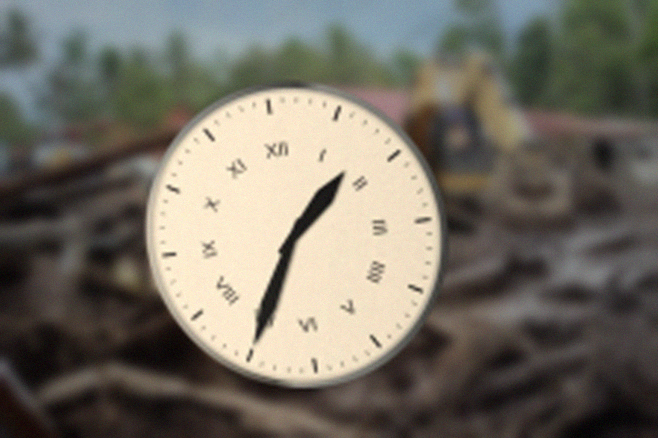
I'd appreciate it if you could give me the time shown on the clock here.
1:35
